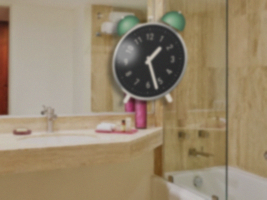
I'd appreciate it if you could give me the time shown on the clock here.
1:27
